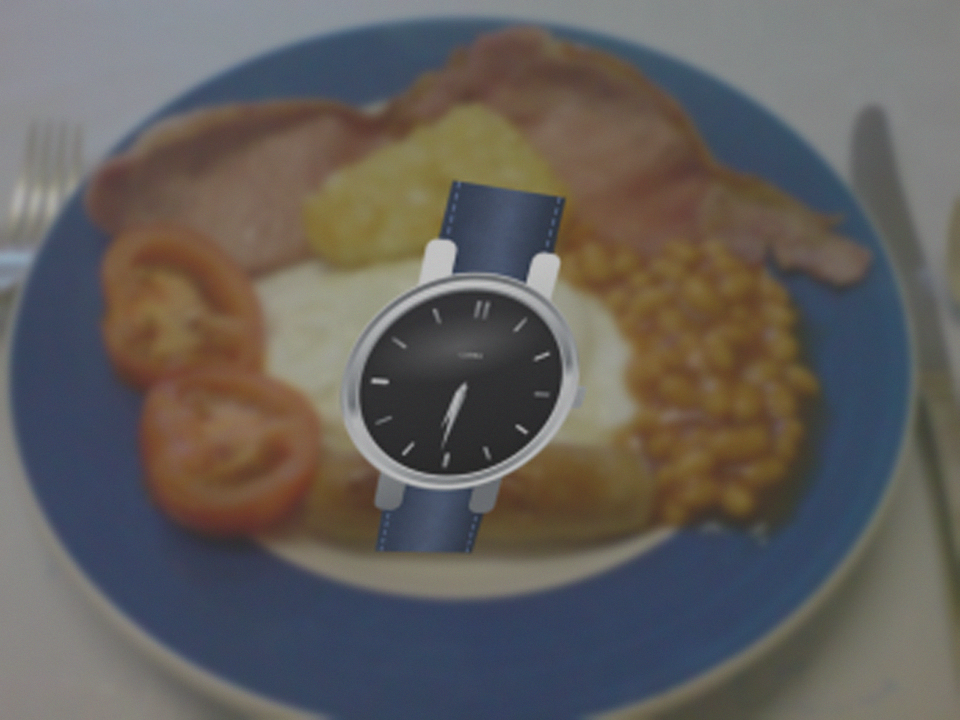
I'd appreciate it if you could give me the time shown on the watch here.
6:31
